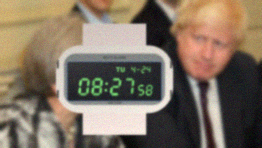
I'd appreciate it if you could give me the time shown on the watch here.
8:27:58
